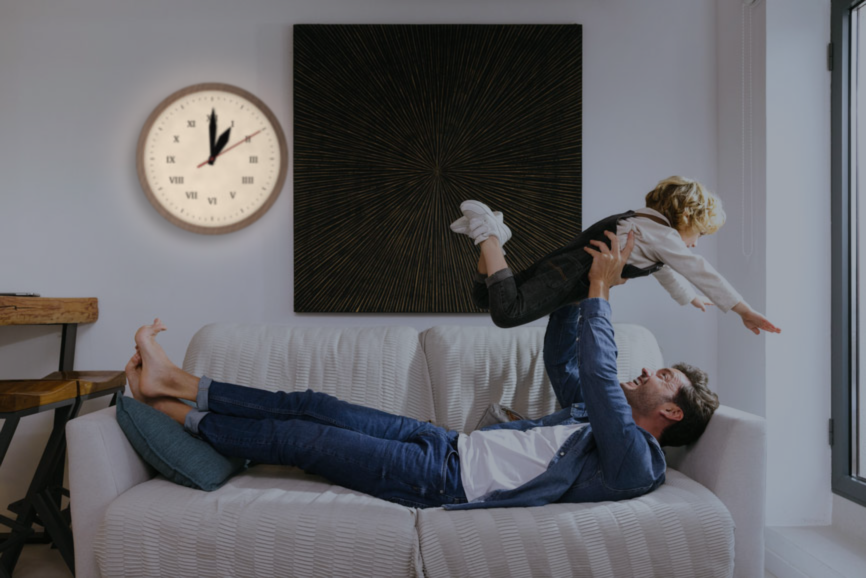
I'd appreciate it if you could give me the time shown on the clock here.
1:00:10
